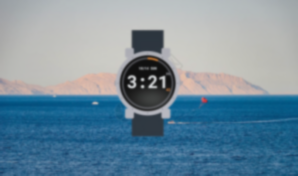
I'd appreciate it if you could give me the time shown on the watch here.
3:21
